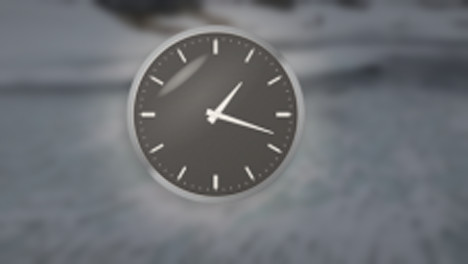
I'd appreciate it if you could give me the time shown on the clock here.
1:18
